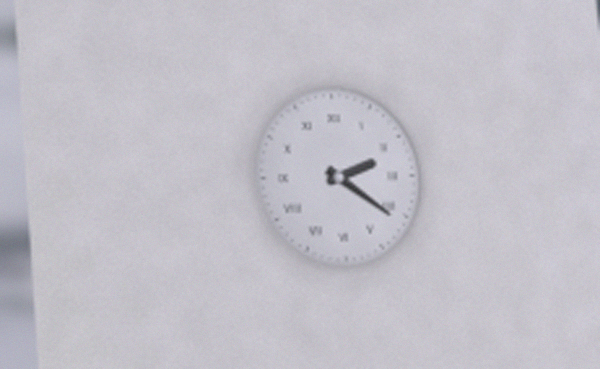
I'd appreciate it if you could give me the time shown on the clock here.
2:21
